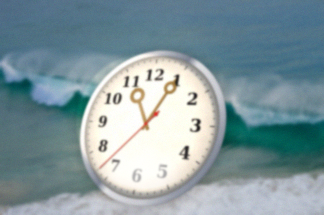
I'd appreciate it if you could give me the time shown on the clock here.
11:04:37
